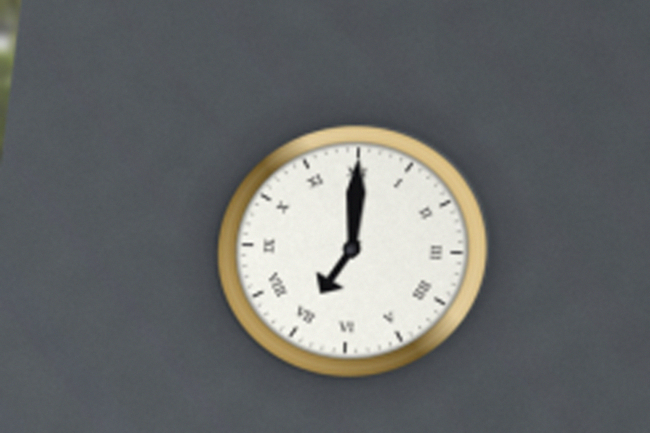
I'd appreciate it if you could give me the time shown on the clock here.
7:00
